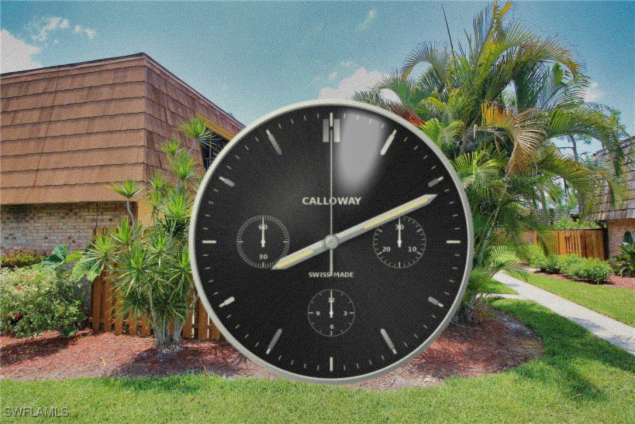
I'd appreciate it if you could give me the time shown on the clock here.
8:11
